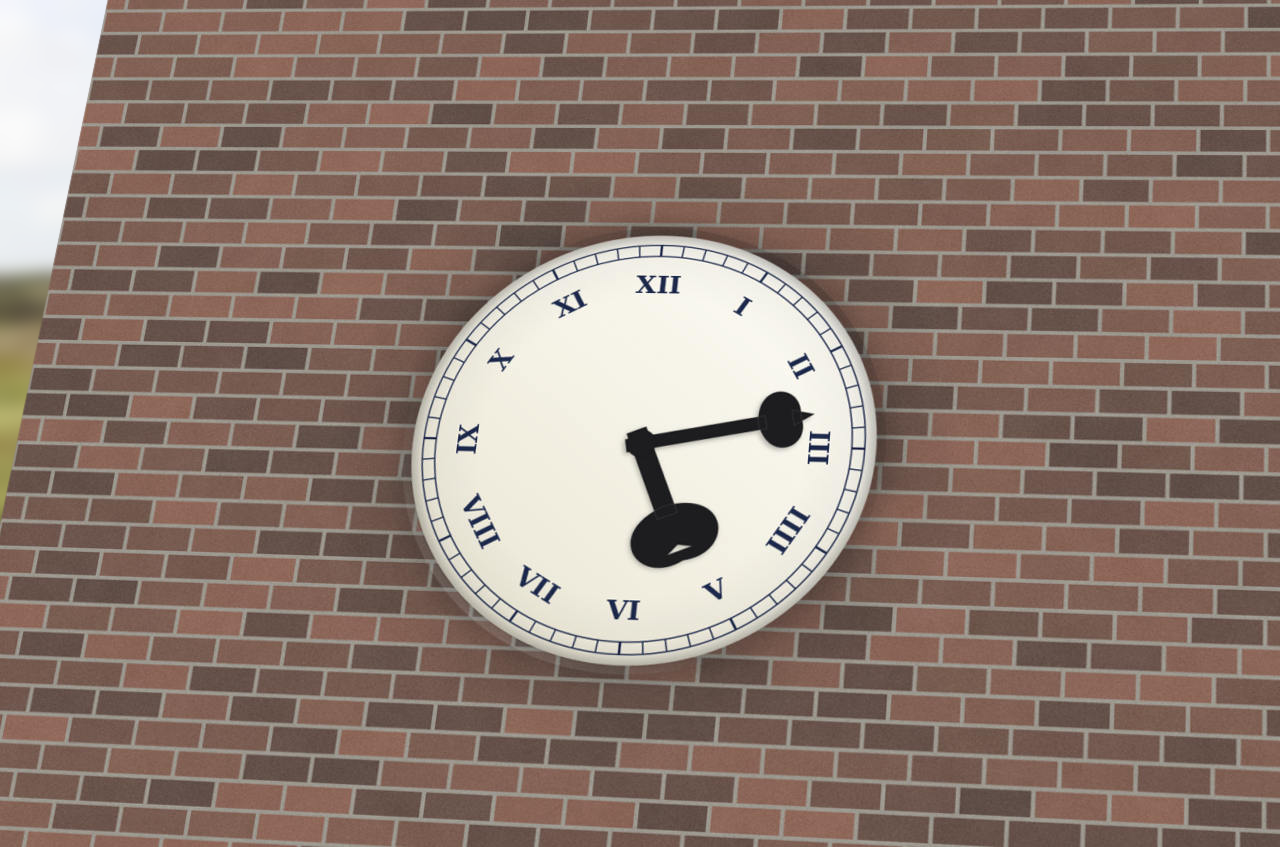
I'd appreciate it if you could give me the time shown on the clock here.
5:13
